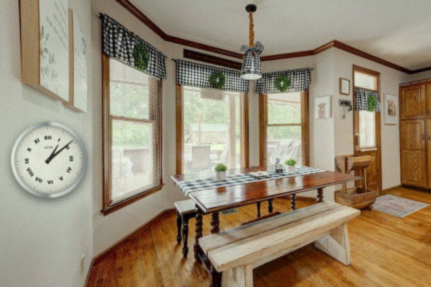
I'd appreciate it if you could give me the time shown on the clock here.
1:09
